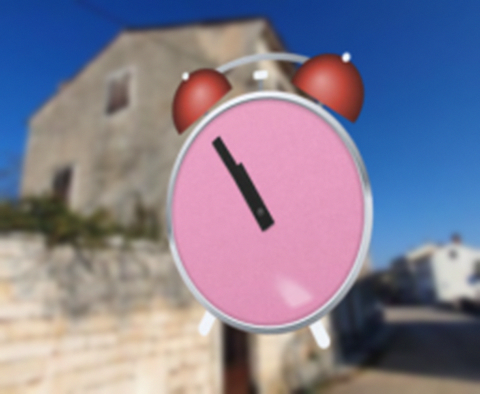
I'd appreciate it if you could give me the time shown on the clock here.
10:54
